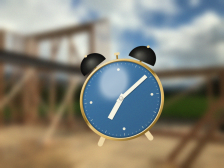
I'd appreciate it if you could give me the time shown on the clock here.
7:09
